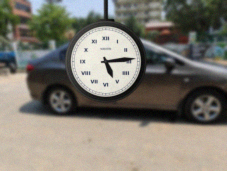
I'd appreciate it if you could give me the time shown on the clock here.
5:14
